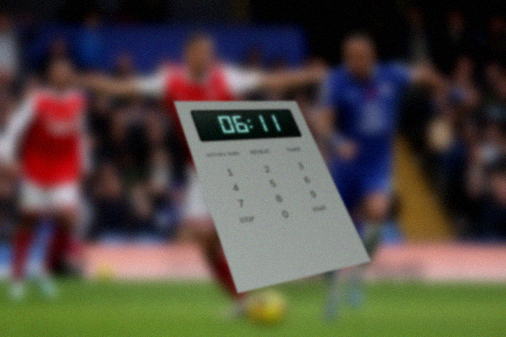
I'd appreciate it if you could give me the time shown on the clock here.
6:11
